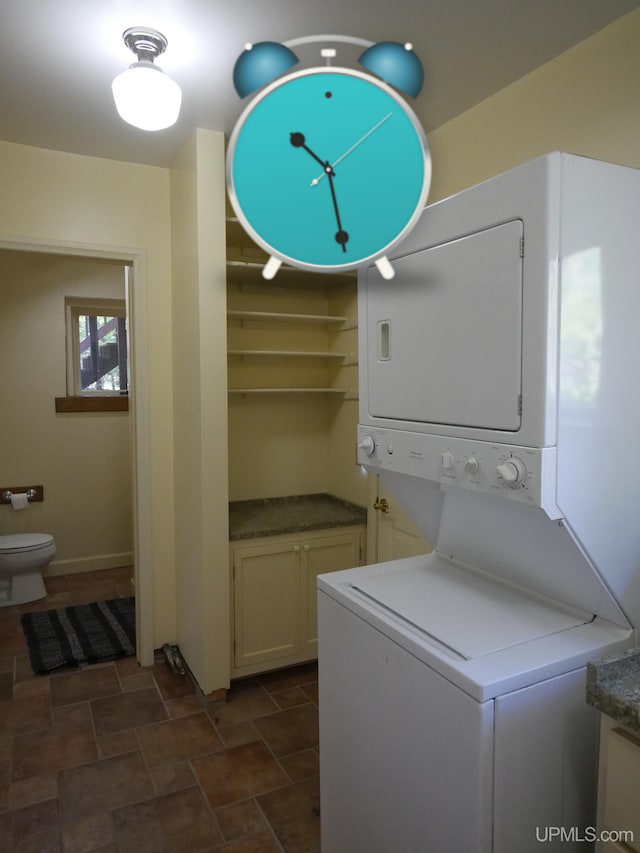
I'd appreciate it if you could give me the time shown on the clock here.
10:28:08
